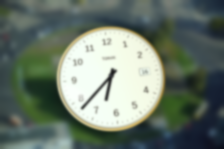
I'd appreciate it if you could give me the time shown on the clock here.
6:38
